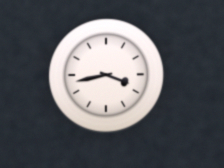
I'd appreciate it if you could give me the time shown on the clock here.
3:43
